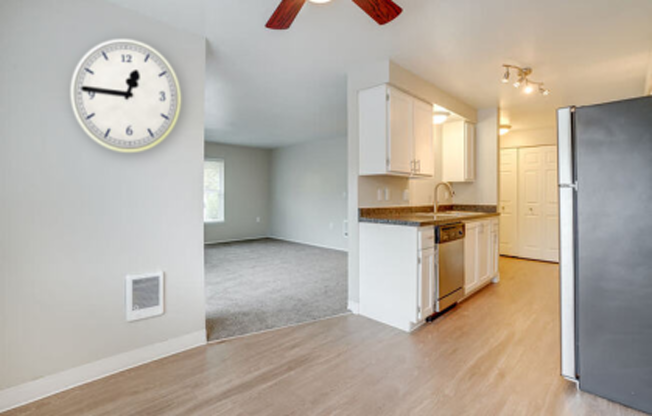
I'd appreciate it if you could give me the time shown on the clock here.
12:46
